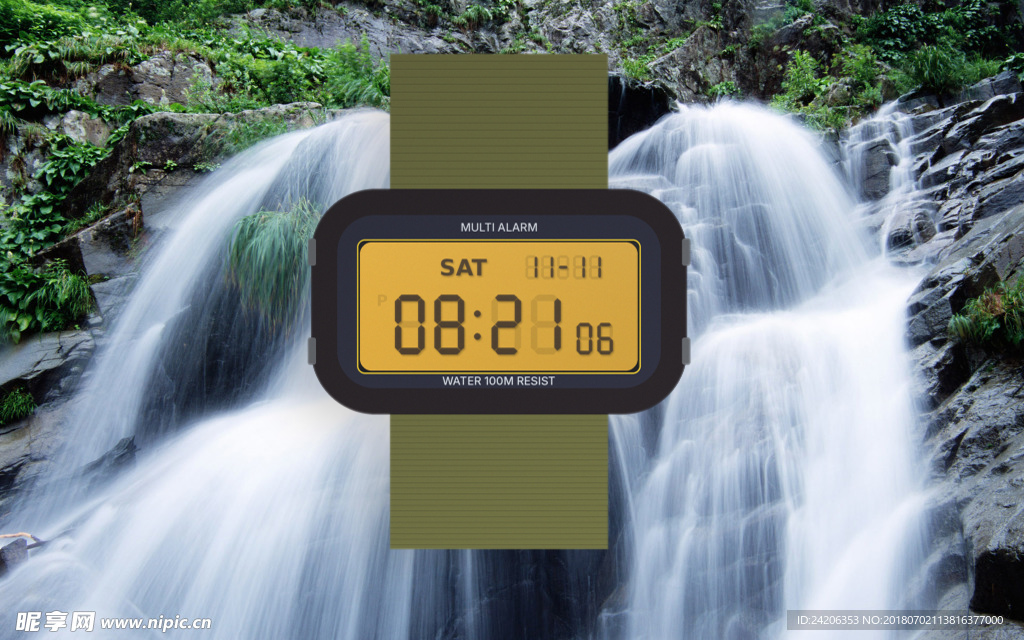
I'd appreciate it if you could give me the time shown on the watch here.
8:21:06
